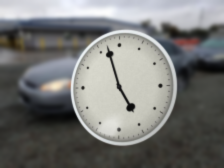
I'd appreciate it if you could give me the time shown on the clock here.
4:57
